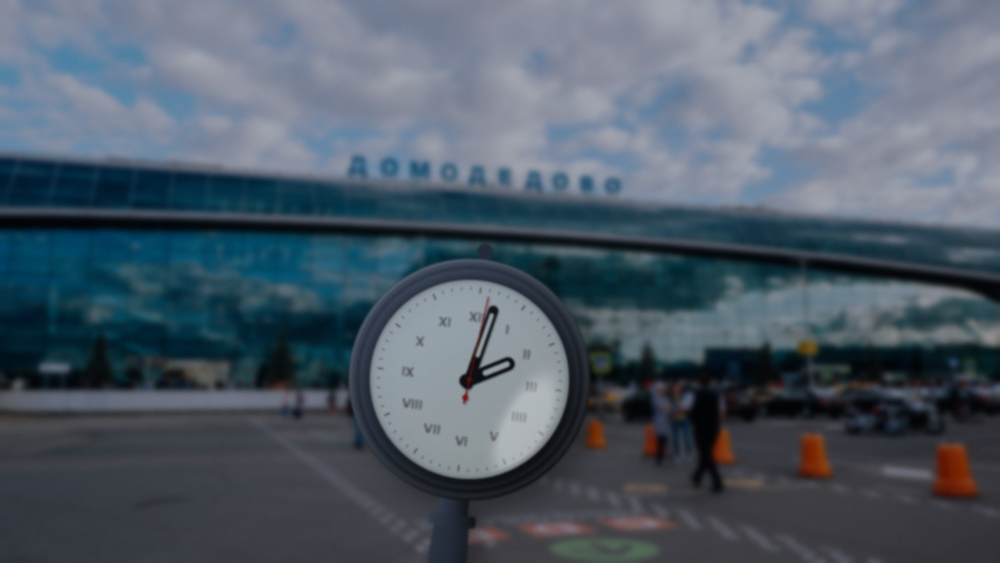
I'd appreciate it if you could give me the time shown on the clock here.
2:02:01
